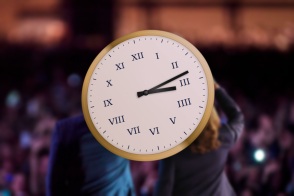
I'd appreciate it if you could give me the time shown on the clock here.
3:13
